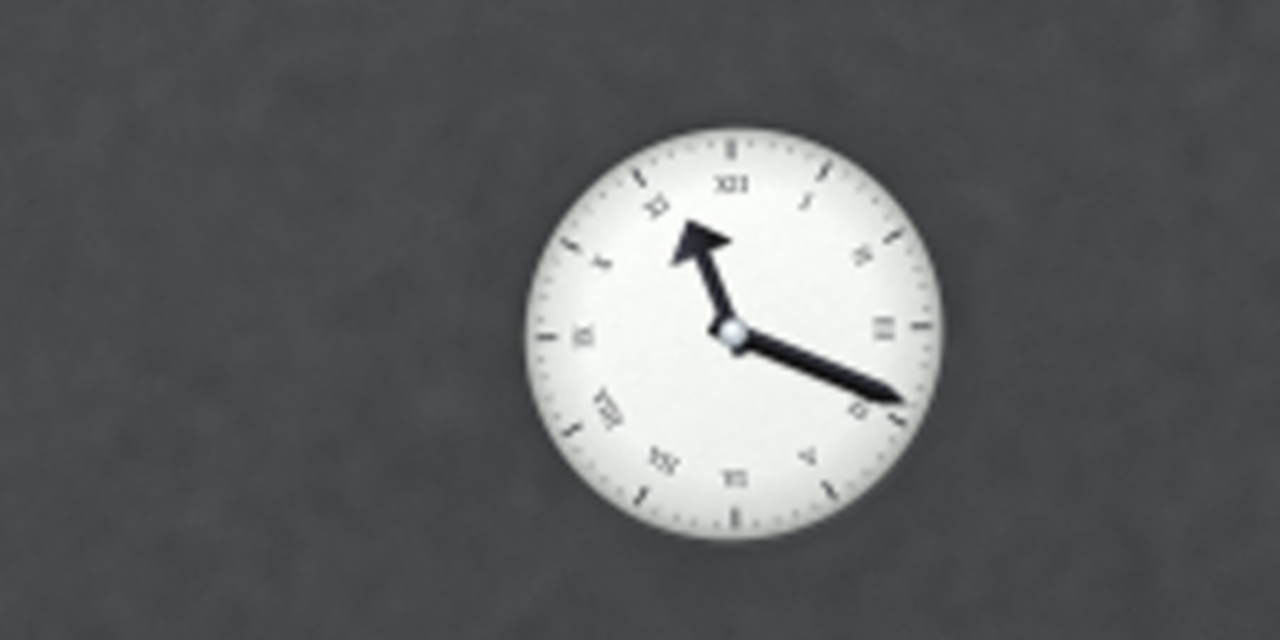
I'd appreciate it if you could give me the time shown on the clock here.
11:19
